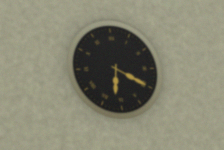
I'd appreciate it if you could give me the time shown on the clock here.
6:20
